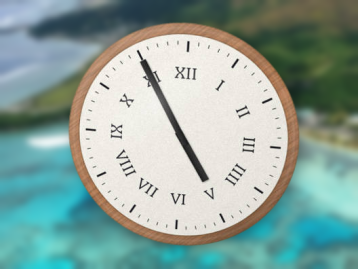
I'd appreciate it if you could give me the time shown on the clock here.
4:55
